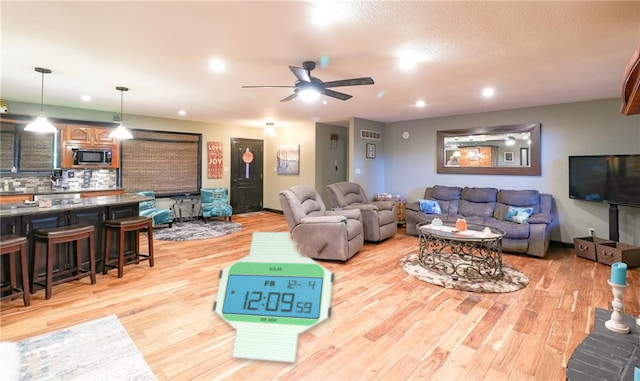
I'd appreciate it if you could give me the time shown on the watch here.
12:09:59
